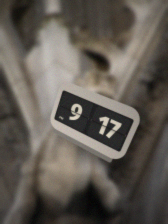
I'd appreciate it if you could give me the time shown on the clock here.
9:17
